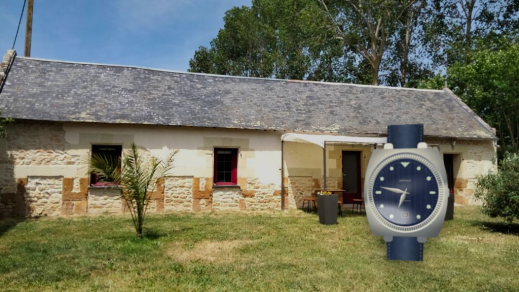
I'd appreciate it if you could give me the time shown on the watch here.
6:47
